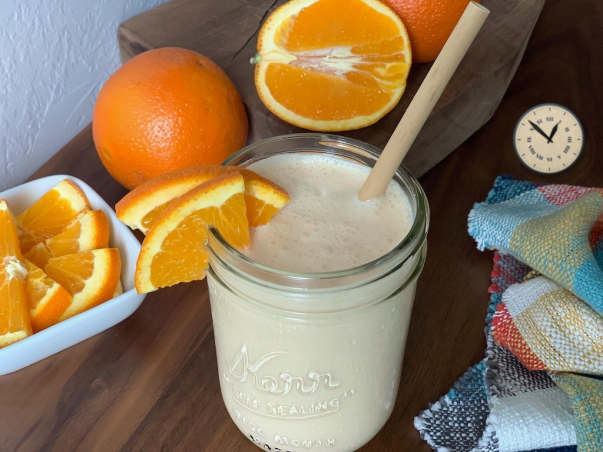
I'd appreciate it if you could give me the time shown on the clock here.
12:52
